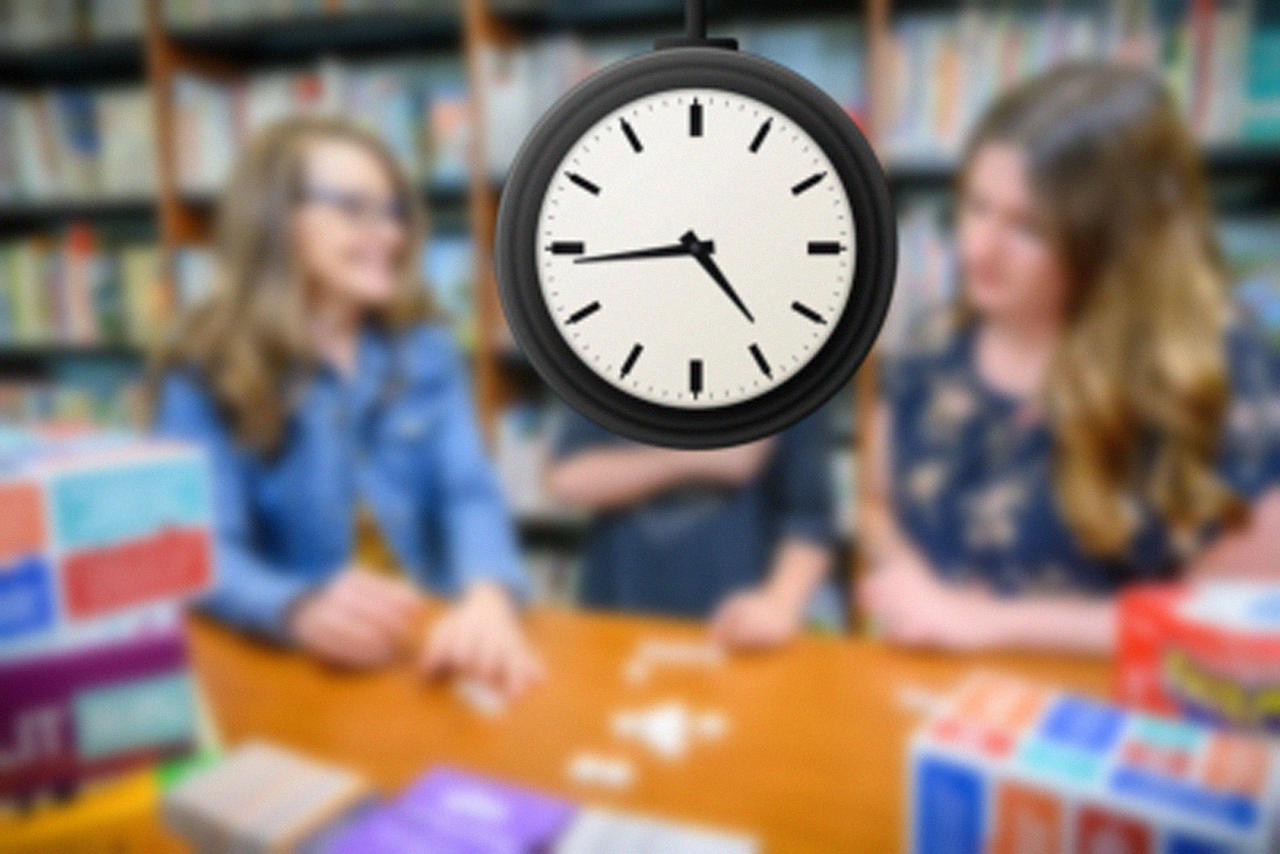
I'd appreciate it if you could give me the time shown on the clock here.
4:44
